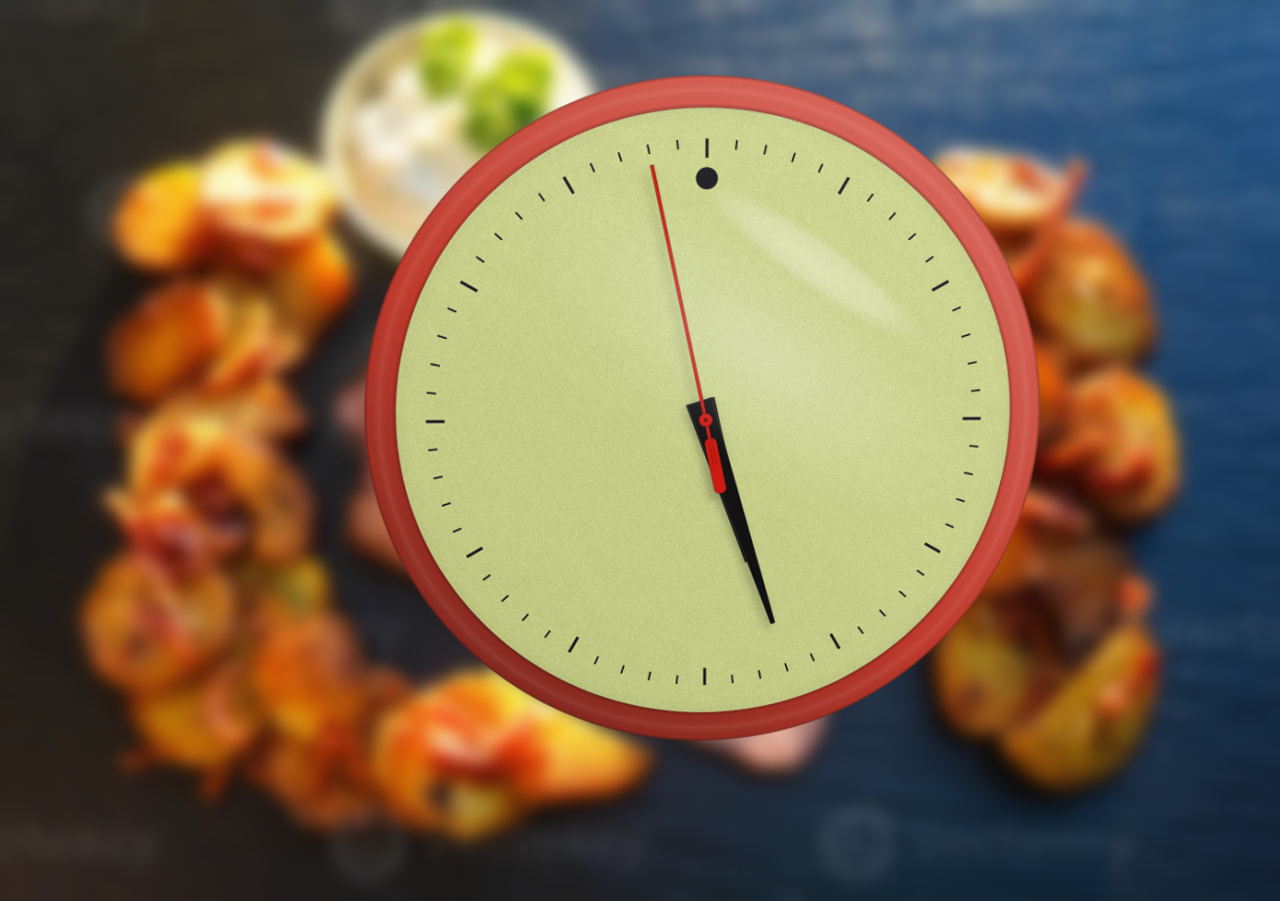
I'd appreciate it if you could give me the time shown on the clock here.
5:26:58
